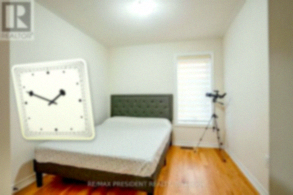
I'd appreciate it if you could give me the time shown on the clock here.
1:49
